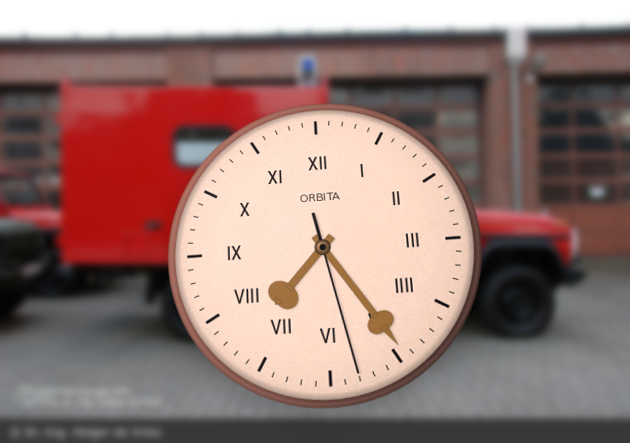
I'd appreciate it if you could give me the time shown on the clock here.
7:24:28
